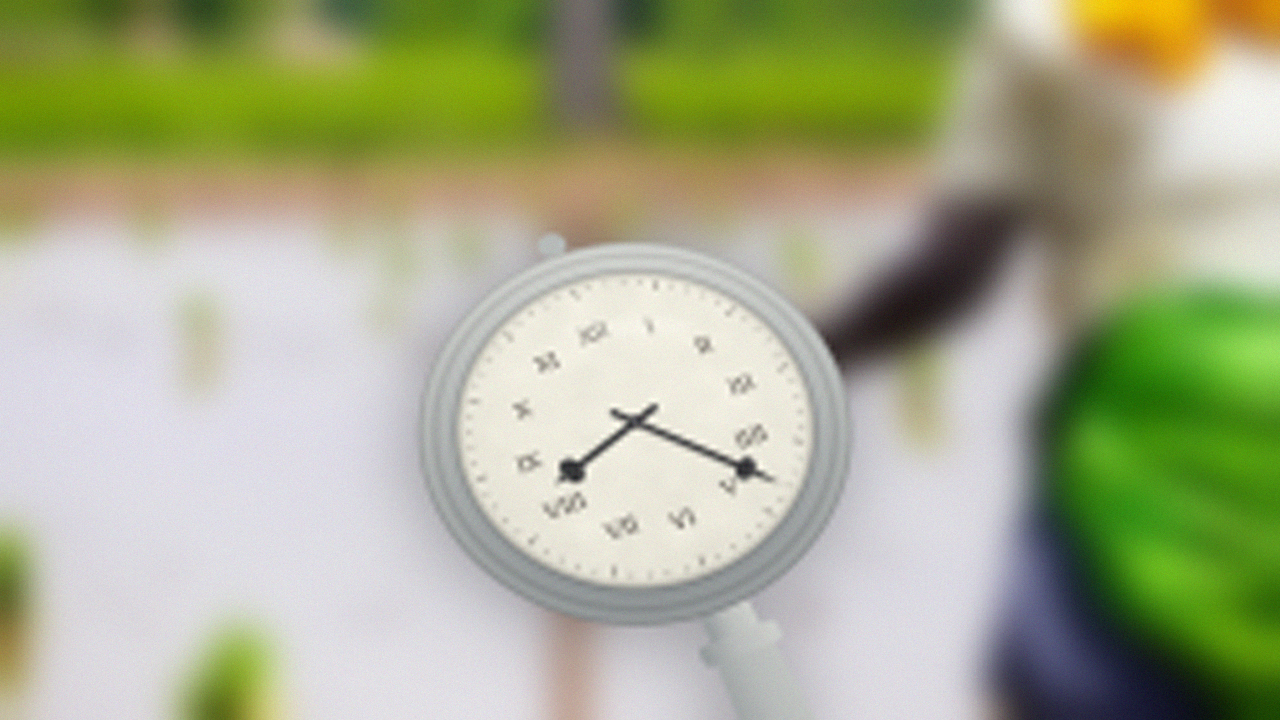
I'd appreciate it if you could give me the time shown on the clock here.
8:23
